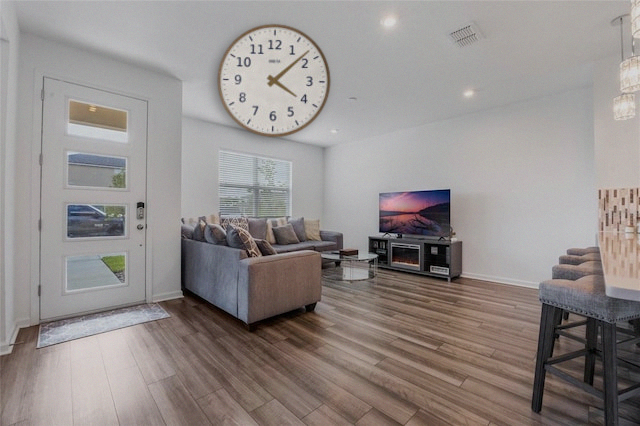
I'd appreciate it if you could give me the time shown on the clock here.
4:08
